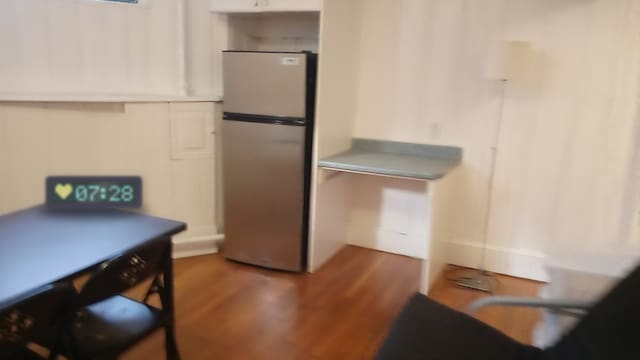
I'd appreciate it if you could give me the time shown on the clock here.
7:28
